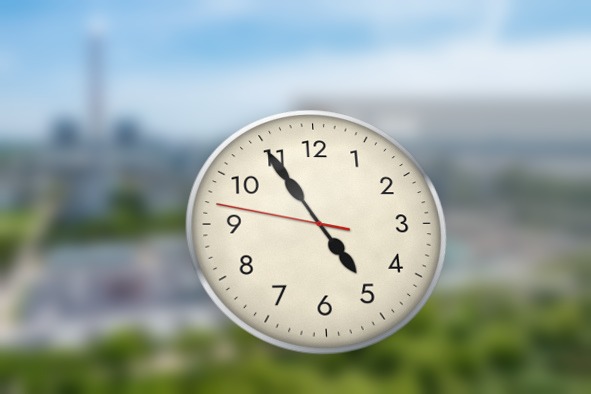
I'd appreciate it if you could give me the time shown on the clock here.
4:54:47
